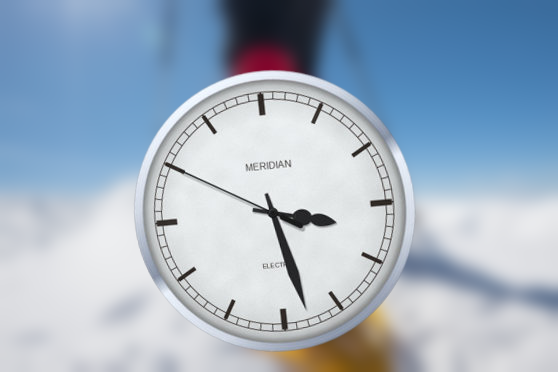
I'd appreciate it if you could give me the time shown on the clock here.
3:27:50
